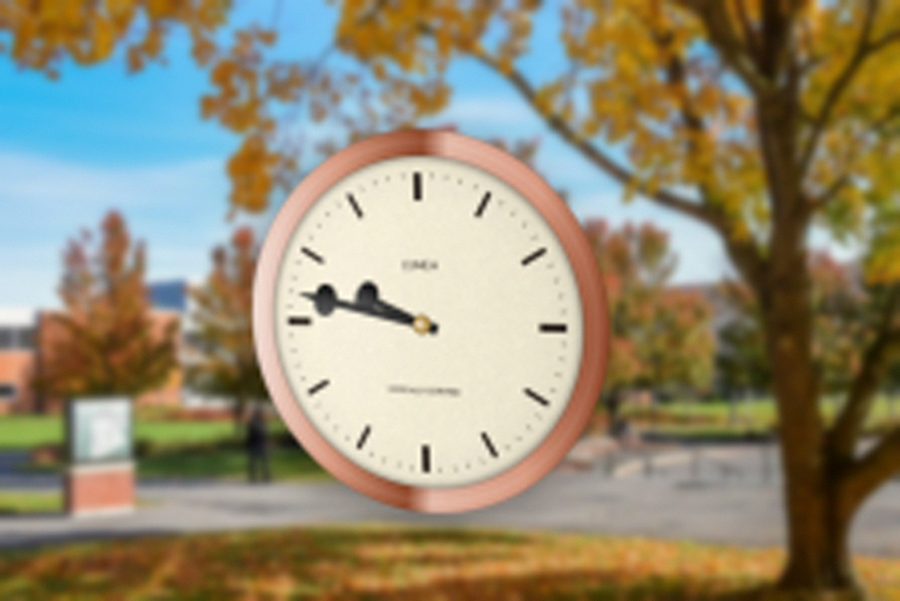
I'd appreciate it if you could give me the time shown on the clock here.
9:47
